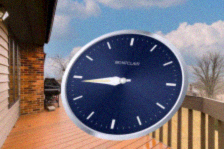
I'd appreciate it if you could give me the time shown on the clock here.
8:44
